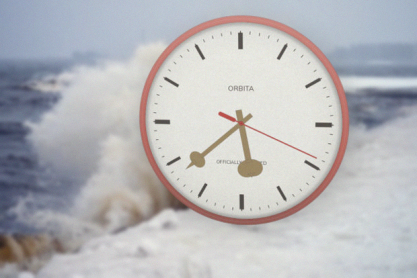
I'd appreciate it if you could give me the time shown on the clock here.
5:38:19
